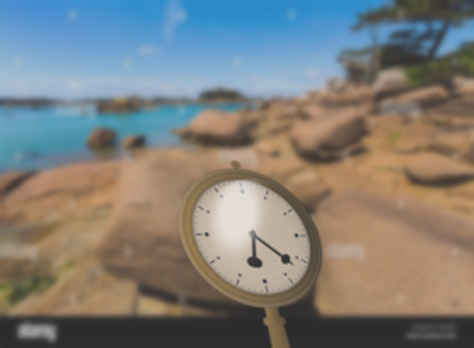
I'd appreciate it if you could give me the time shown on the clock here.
6:22
